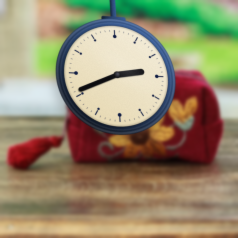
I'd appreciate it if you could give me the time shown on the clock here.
2:41
